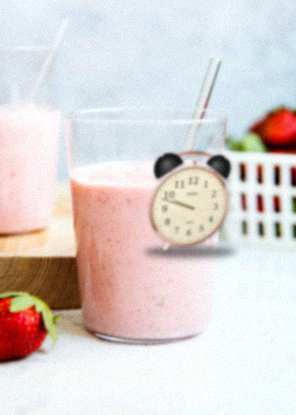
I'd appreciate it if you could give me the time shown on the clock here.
9:48
